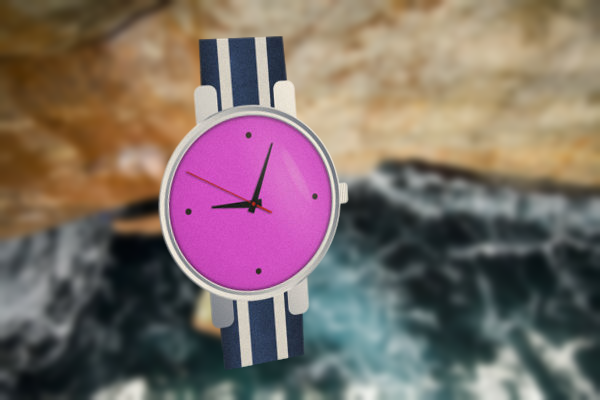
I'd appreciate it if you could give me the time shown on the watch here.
9:03:50
